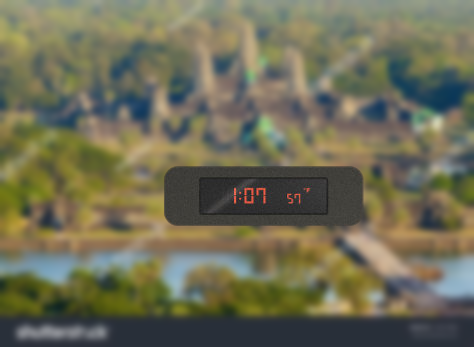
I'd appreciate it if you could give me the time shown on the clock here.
1:07
